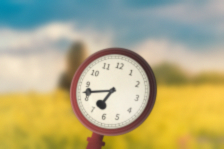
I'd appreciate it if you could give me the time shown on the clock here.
6:42
